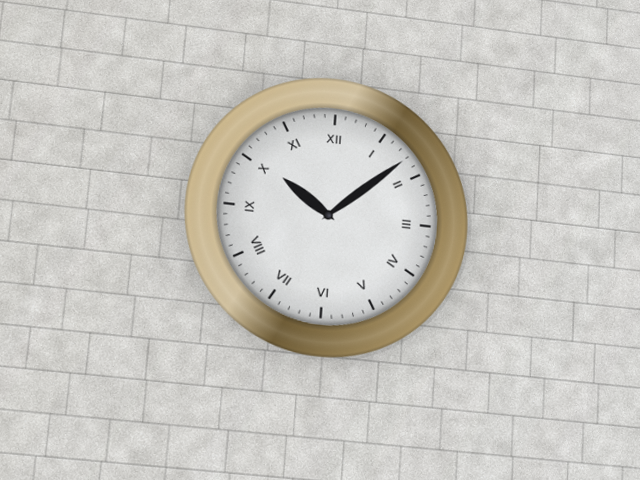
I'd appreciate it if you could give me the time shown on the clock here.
10:08
